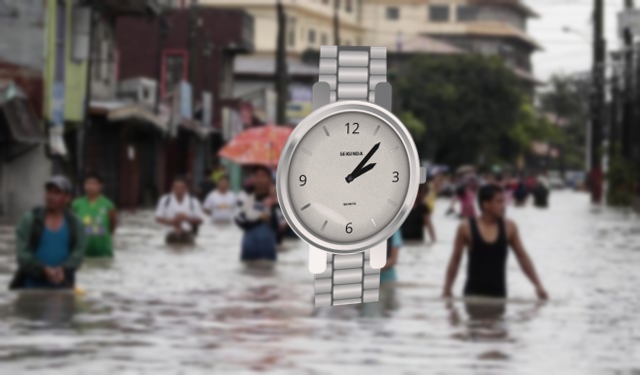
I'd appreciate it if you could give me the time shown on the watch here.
2:07
